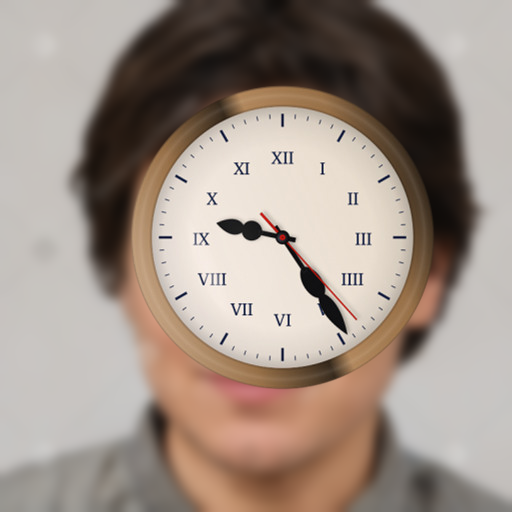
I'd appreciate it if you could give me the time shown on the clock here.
9:24:23
